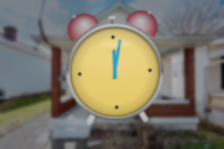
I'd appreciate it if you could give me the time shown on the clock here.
12:02
